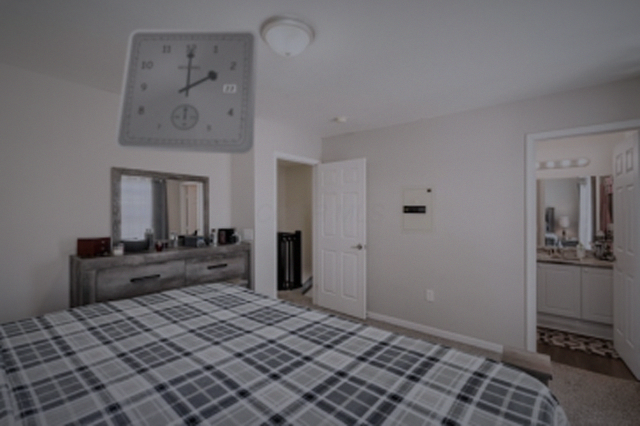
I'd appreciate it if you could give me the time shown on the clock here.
2:00
